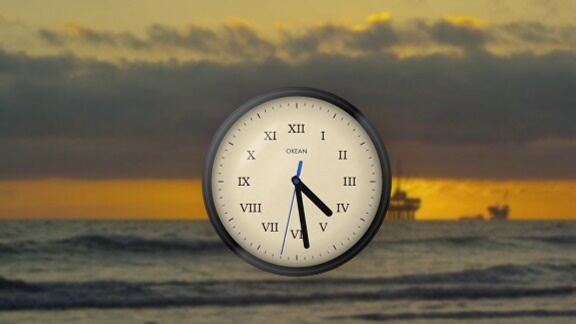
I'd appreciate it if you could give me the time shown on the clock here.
4:28:32
